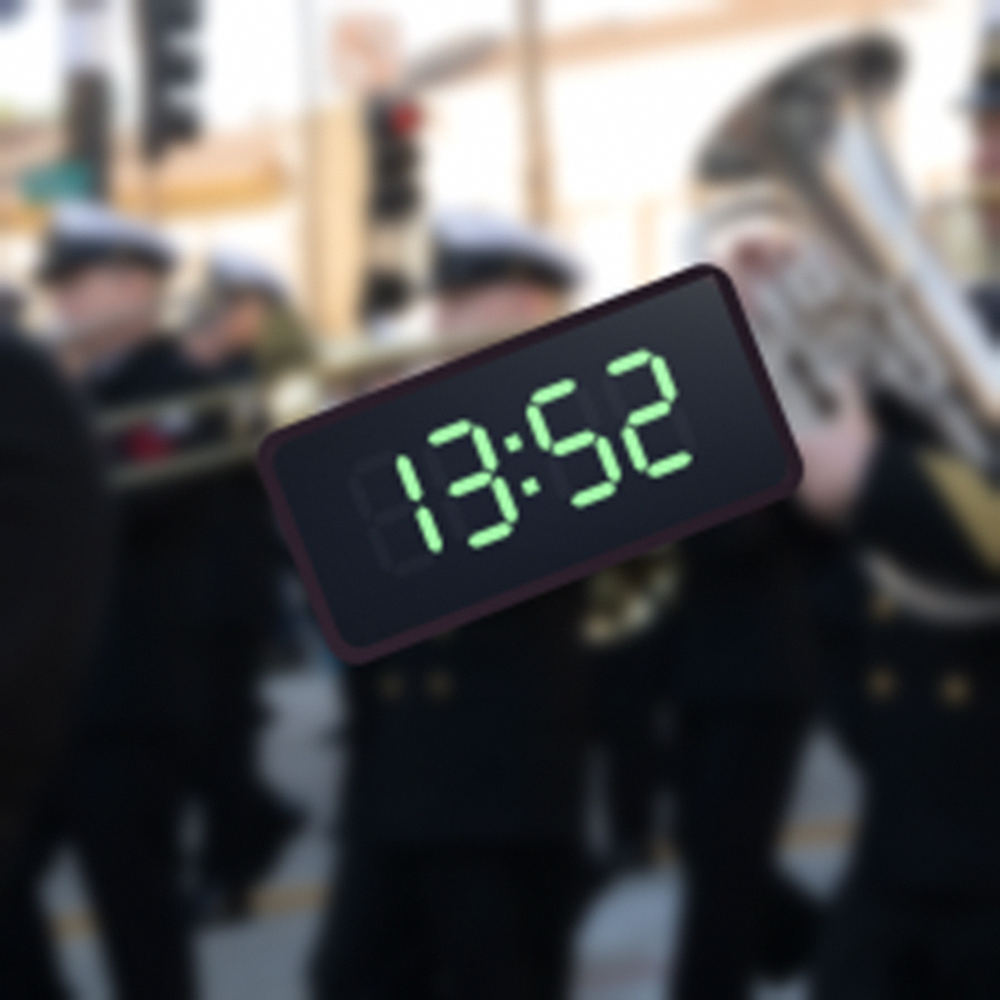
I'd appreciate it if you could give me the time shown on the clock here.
13:52
